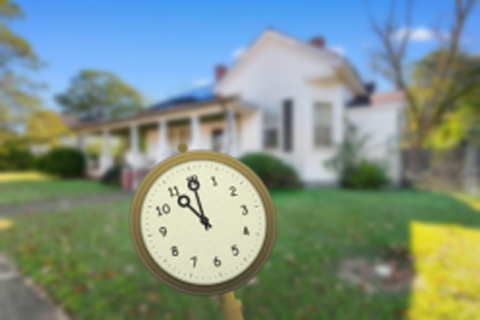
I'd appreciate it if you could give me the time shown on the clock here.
11:00
